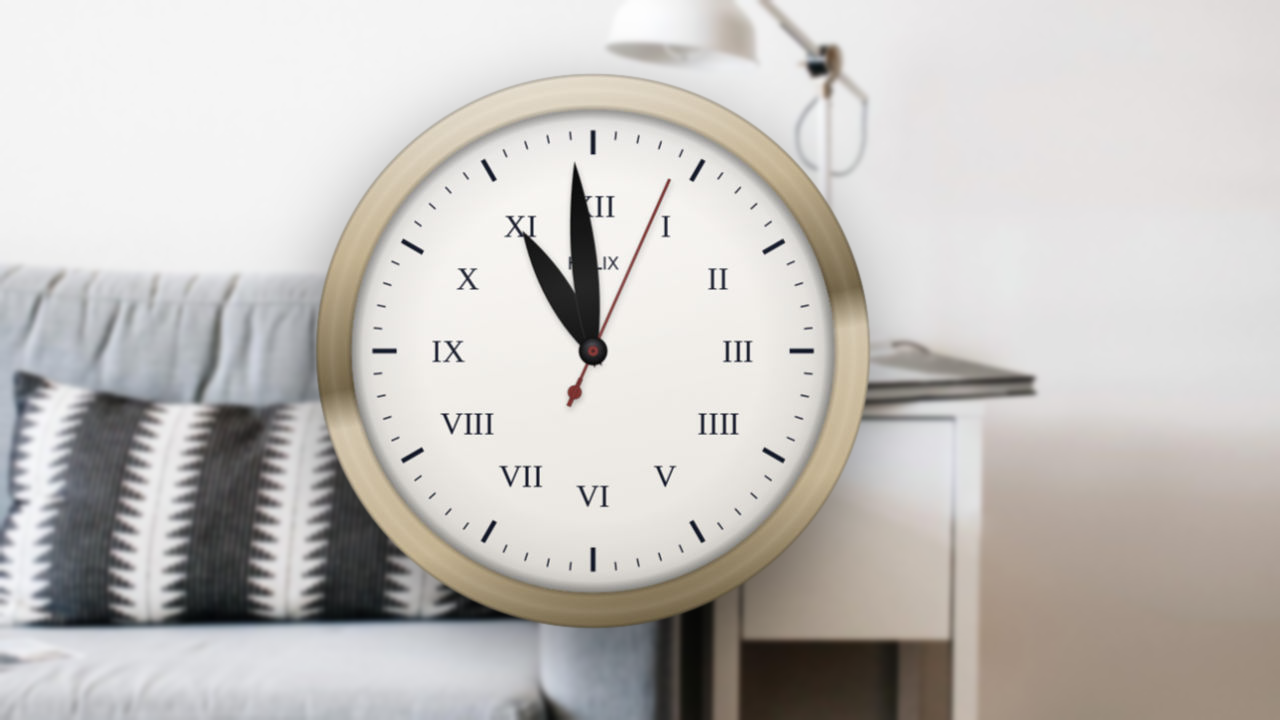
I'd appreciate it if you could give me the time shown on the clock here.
10:59:04
